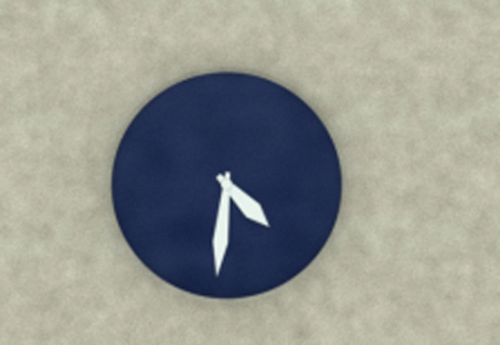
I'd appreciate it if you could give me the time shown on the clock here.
4:31
